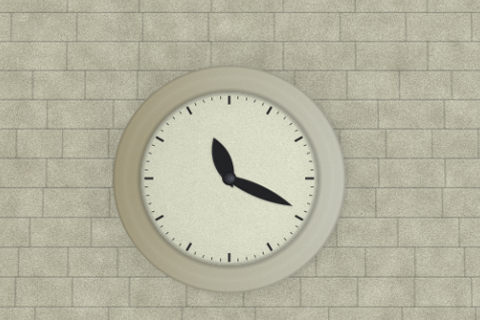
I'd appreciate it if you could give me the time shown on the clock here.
11:19
